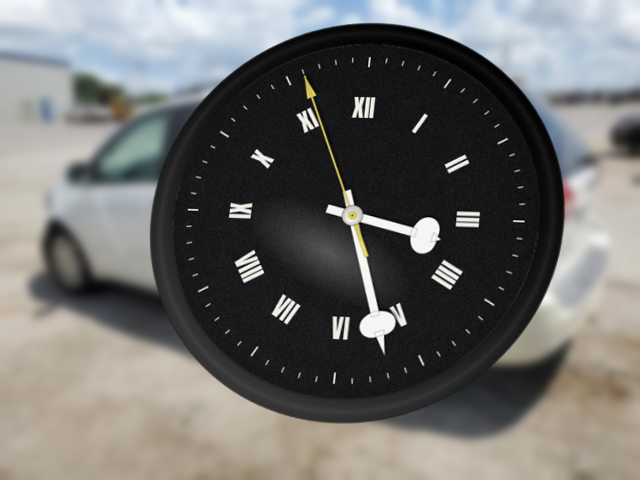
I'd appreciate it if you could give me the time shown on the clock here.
3:26:56
